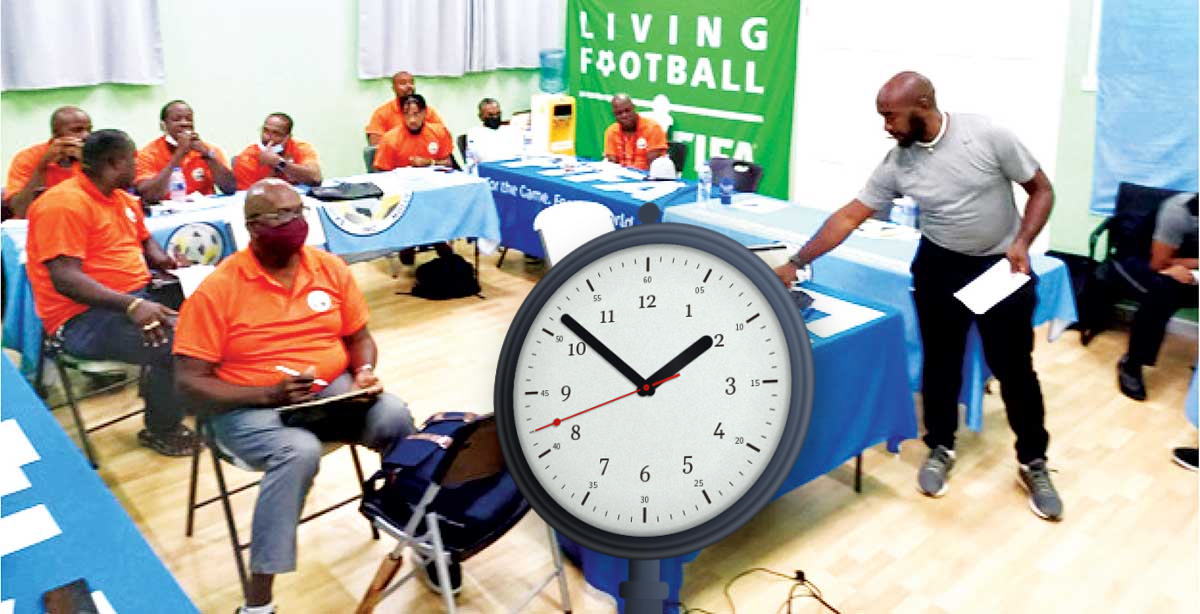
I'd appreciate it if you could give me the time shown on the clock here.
1:51:42
